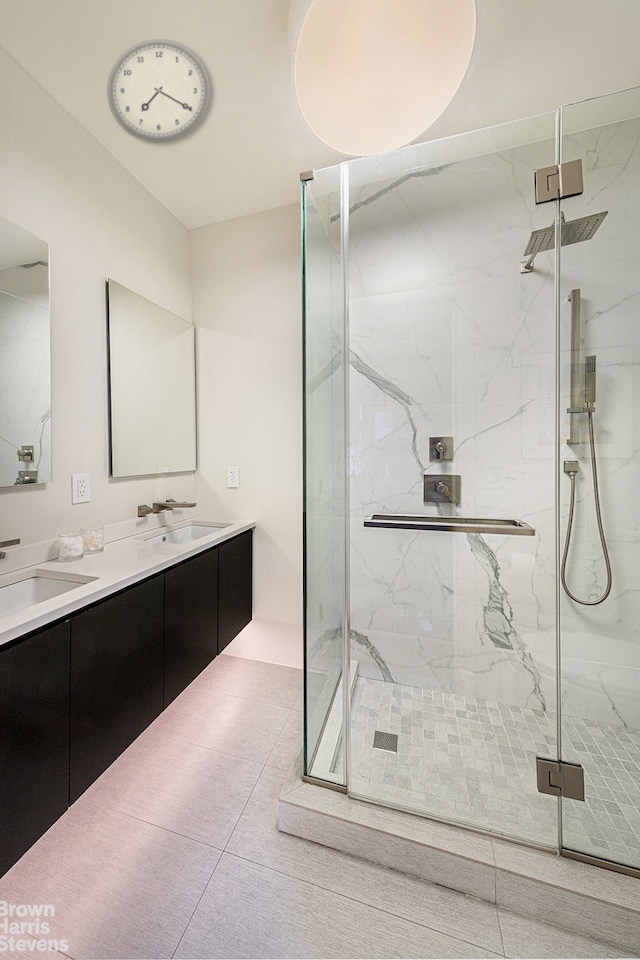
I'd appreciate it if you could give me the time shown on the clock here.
7:20
